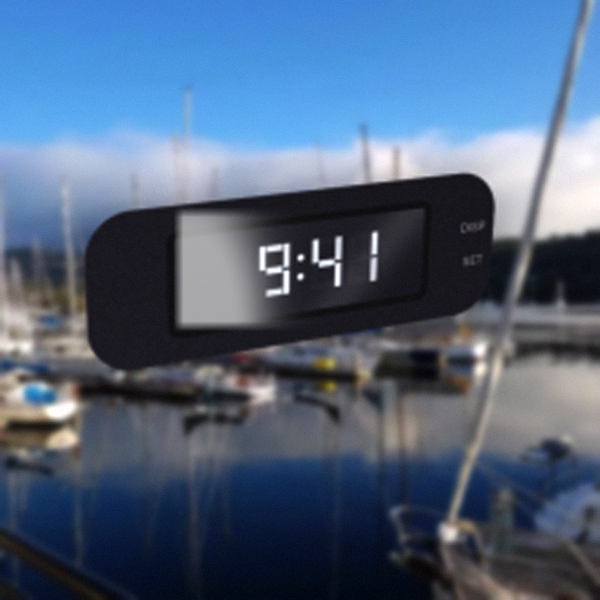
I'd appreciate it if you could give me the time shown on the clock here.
9:41
